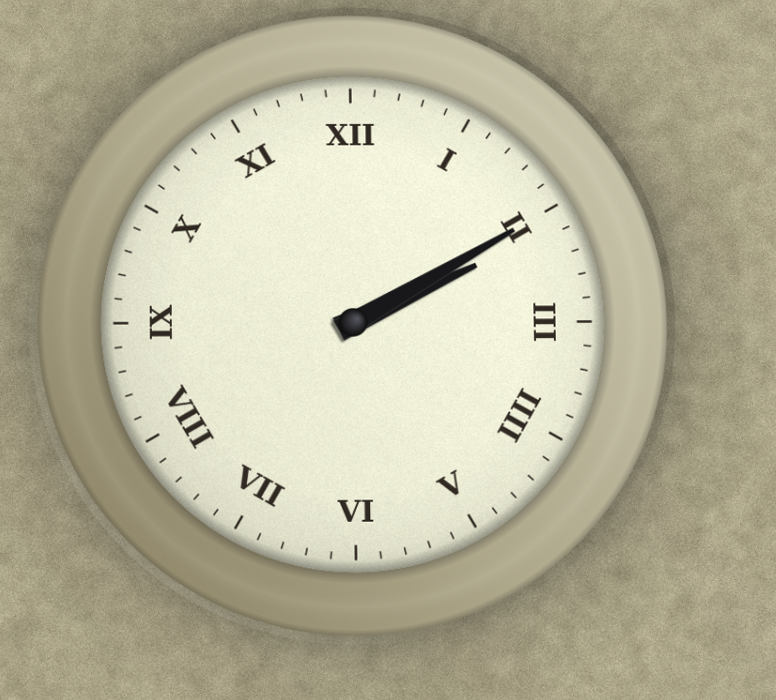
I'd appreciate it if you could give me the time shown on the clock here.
2:10
